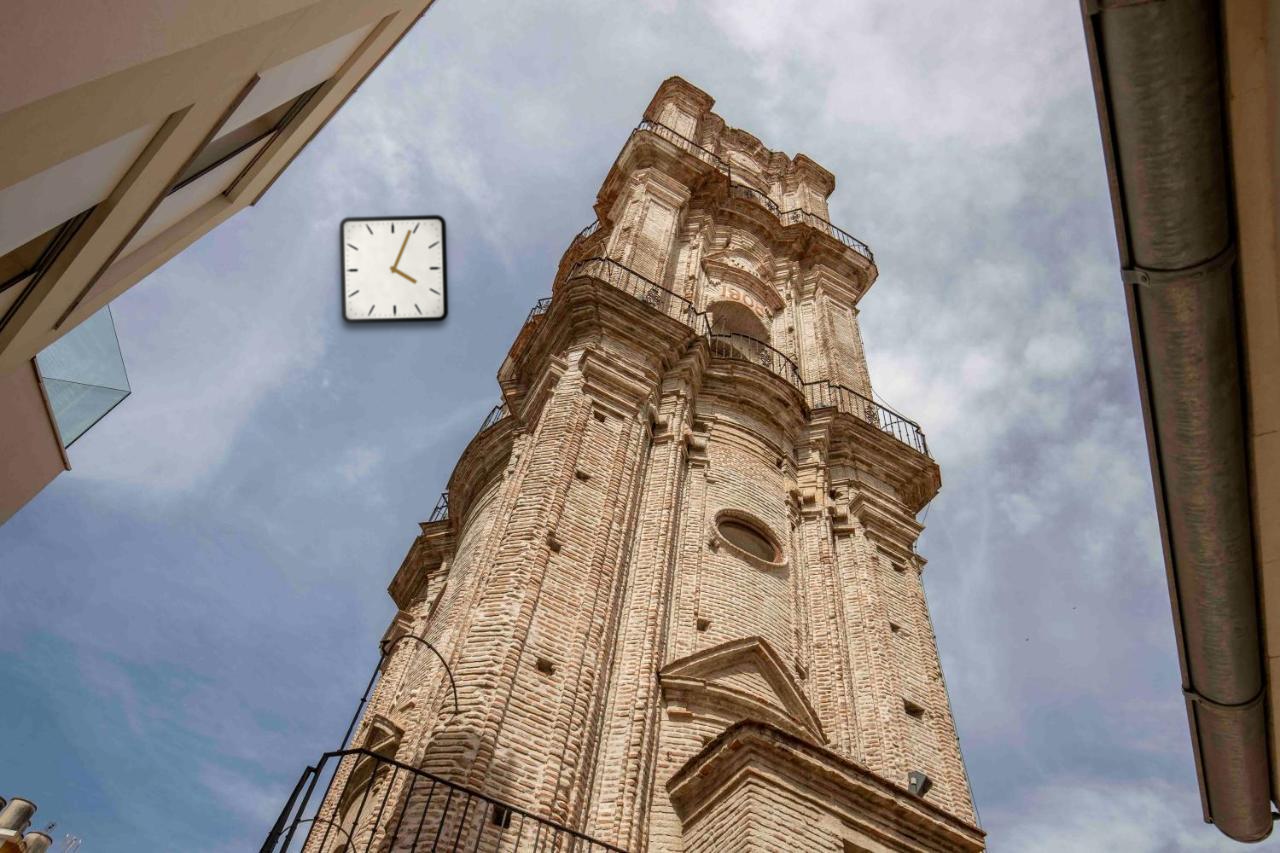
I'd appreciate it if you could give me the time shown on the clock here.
4:04
